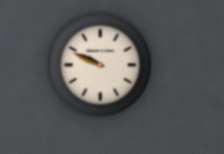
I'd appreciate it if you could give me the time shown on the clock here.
9:49
